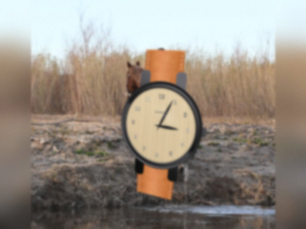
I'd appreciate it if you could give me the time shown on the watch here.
3:04
